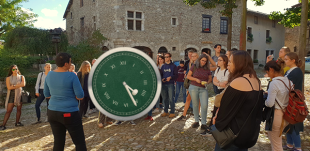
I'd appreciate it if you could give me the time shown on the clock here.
4:26
